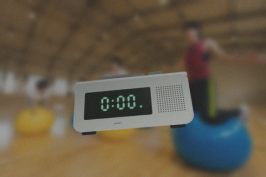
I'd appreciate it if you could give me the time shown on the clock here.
0:00
